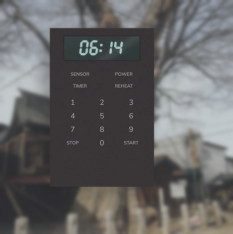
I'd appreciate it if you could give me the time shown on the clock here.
6:14
